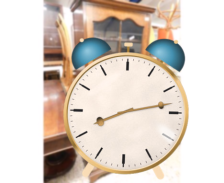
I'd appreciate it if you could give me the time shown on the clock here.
8:13
